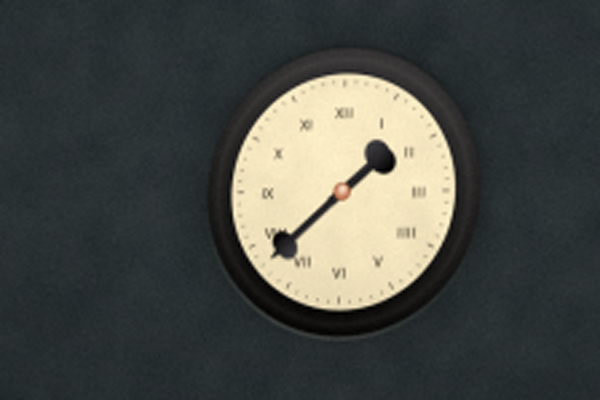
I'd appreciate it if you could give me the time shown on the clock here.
1:38
